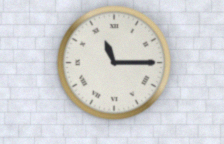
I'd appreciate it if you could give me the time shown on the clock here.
11:15
